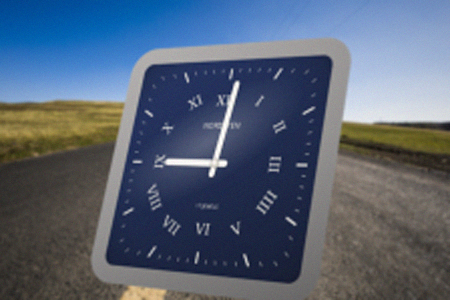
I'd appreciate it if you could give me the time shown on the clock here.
9:01
